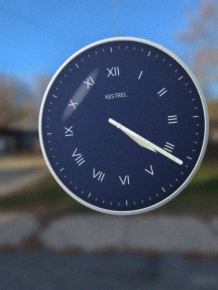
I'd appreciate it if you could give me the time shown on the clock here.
4:21
